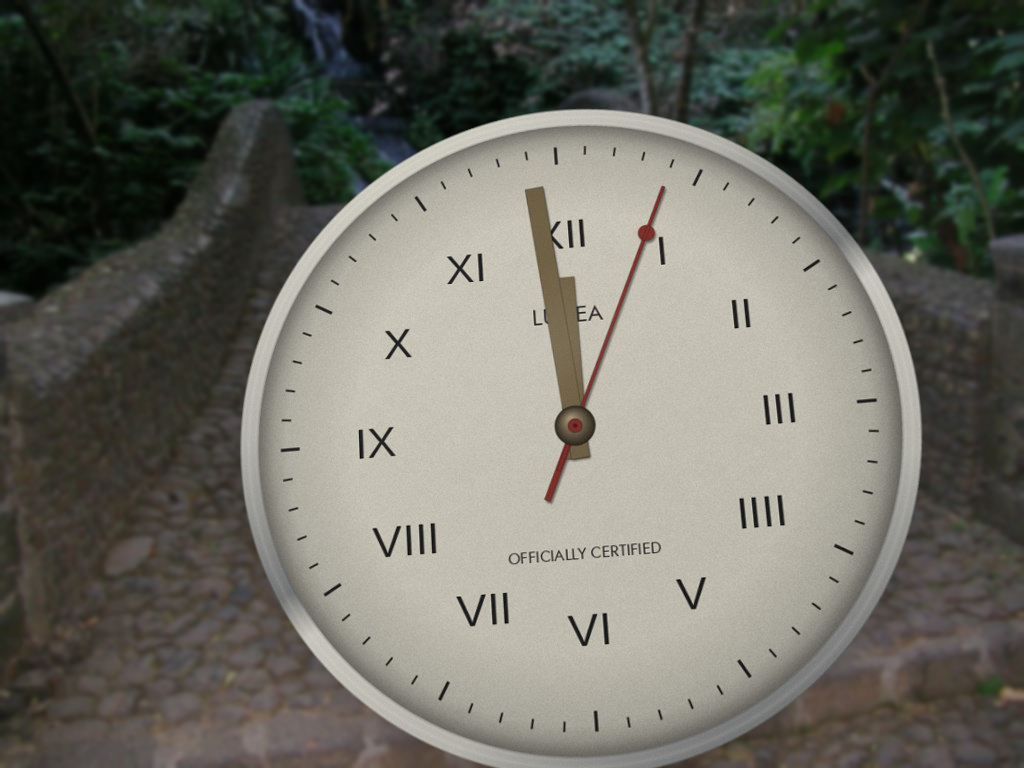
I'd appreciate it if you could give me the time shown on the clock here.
11:59:04
